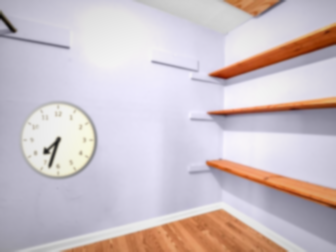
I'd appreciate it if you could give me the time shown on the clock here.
7:33
